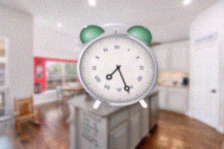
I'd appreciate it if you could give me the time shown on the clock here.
7:27
